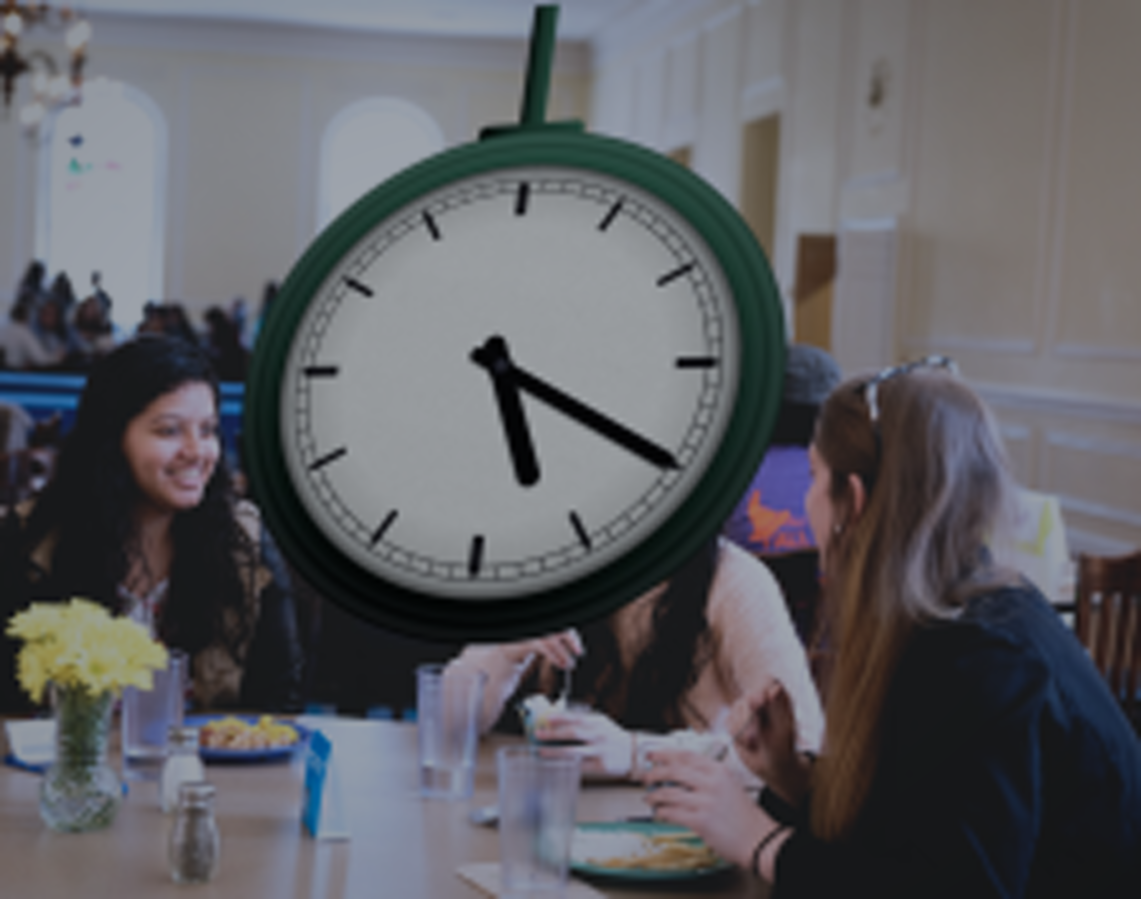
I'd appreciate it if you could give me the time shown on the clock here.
5:20
